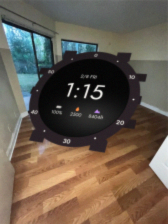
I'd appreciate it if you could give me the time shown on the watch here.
1:15
